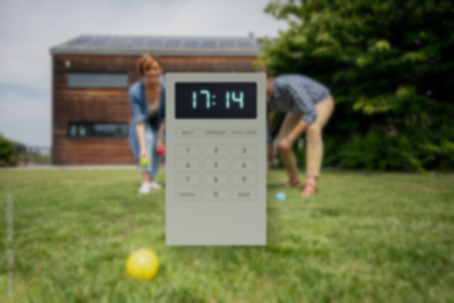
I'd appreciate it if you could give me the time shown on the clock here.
17:14
